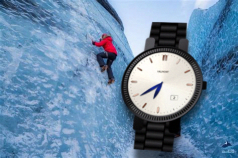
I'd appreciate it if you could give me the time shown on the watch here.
6:39
